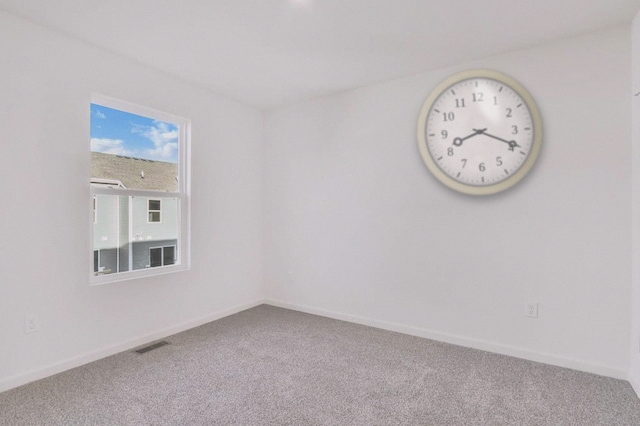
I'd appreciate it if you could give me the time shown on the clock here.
8:19
